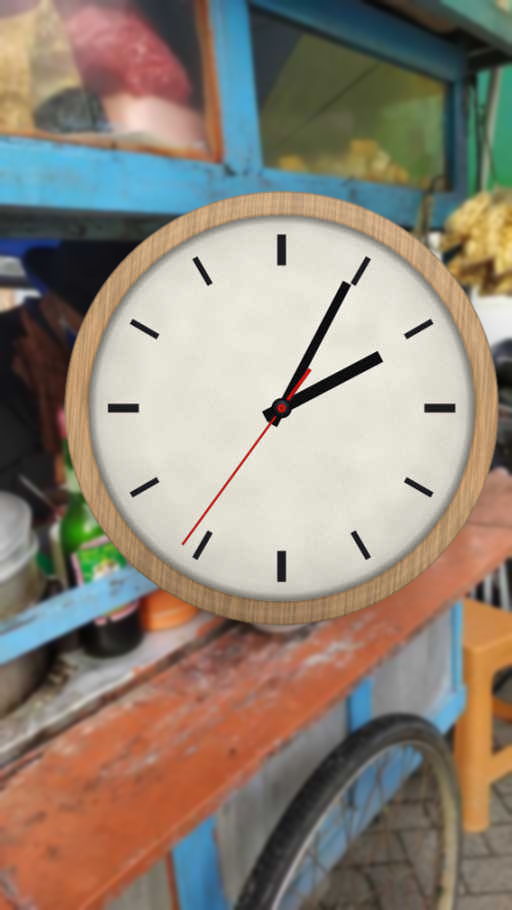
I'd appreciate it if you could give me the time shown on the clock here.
2:04:36
